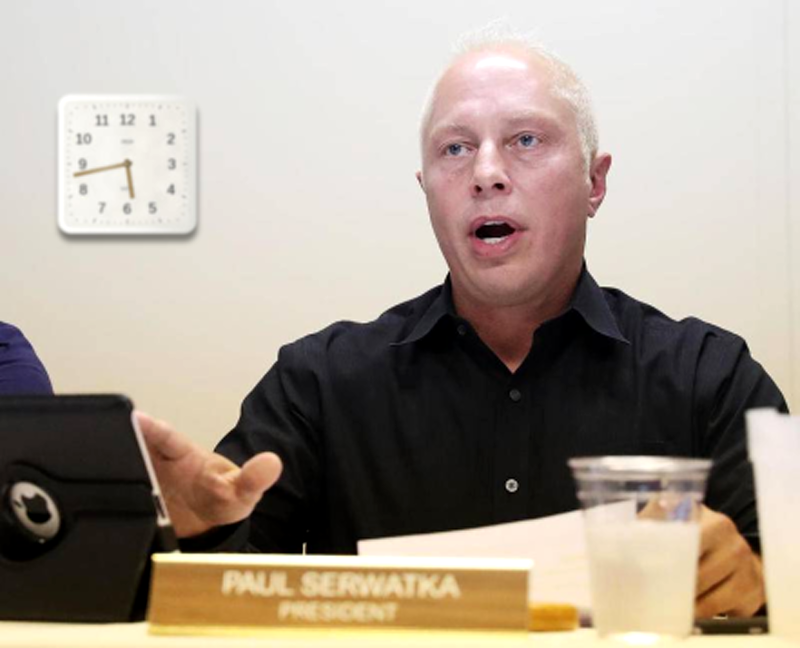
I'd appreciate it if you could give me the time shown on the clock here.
5:43
